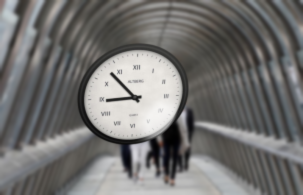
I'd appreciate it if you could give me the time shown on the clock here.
8:53
